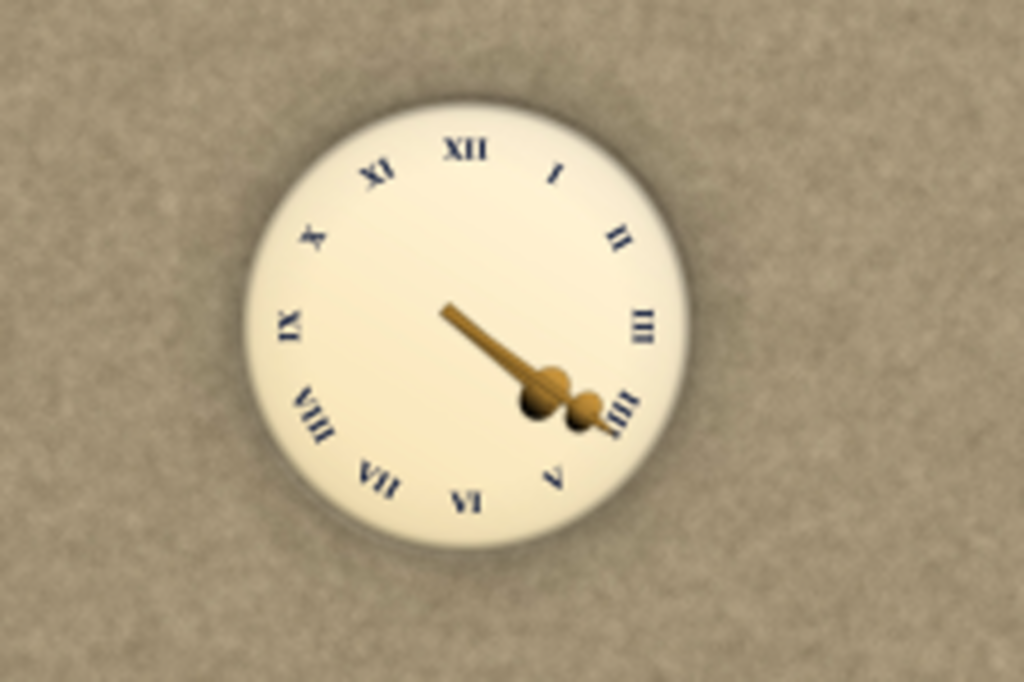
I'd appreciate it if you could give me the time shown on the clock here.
4:21
